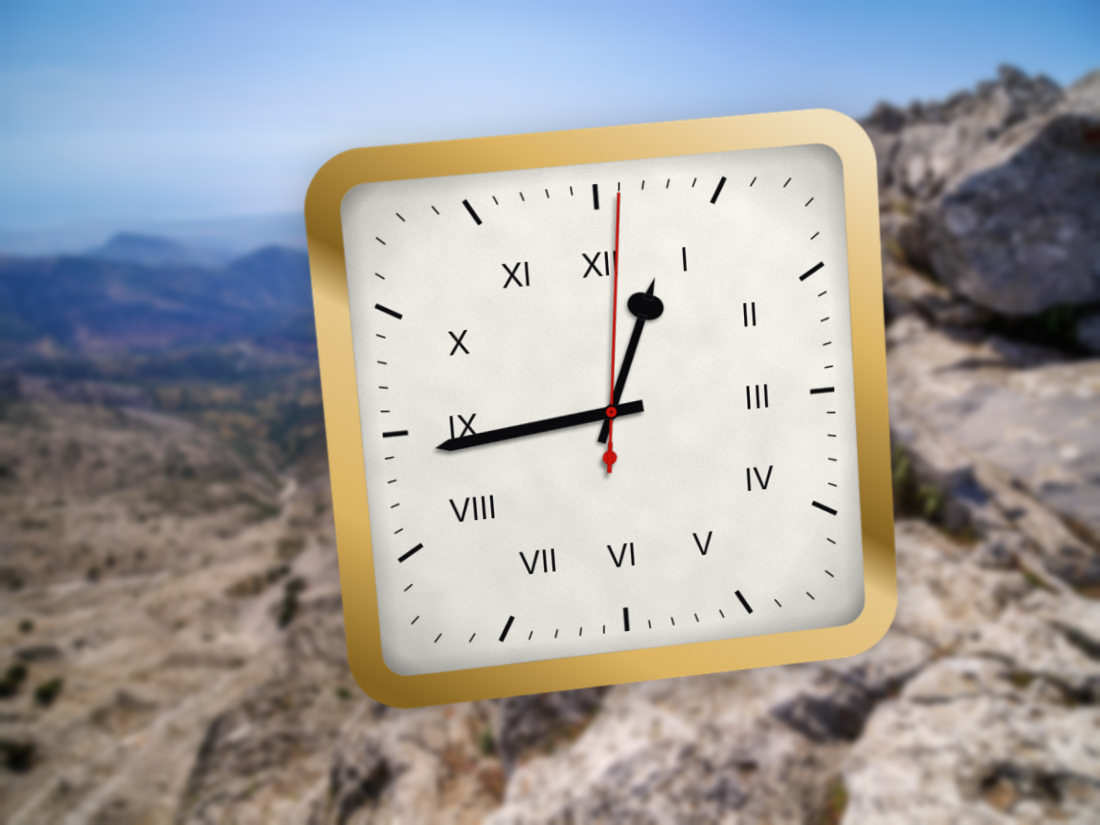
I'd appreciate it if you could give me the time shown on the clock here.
12:44:01
